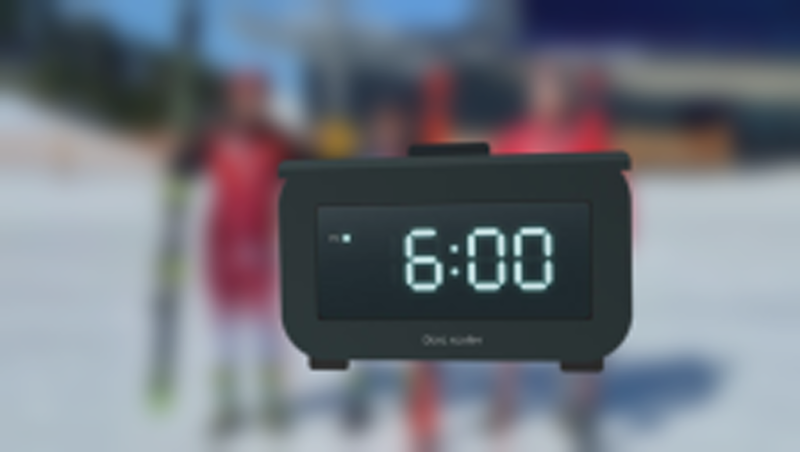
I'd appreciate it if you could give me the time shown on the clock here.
6:00
